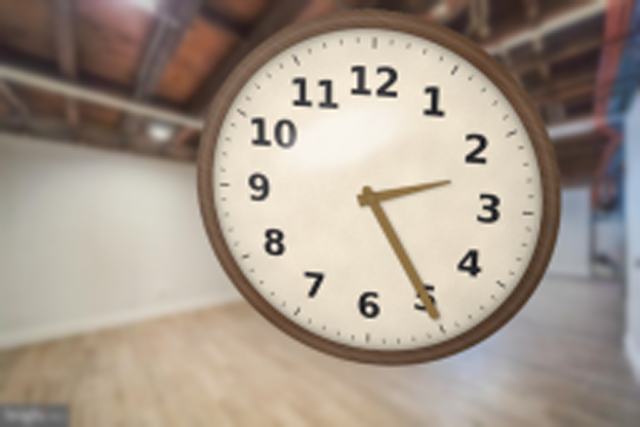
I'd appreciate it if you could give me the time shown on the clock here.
2:25
